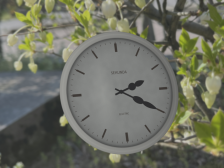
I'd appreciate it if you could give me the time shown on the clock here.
2:20
